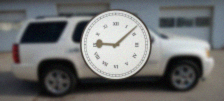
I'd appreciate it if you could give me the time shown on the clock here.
9:08
